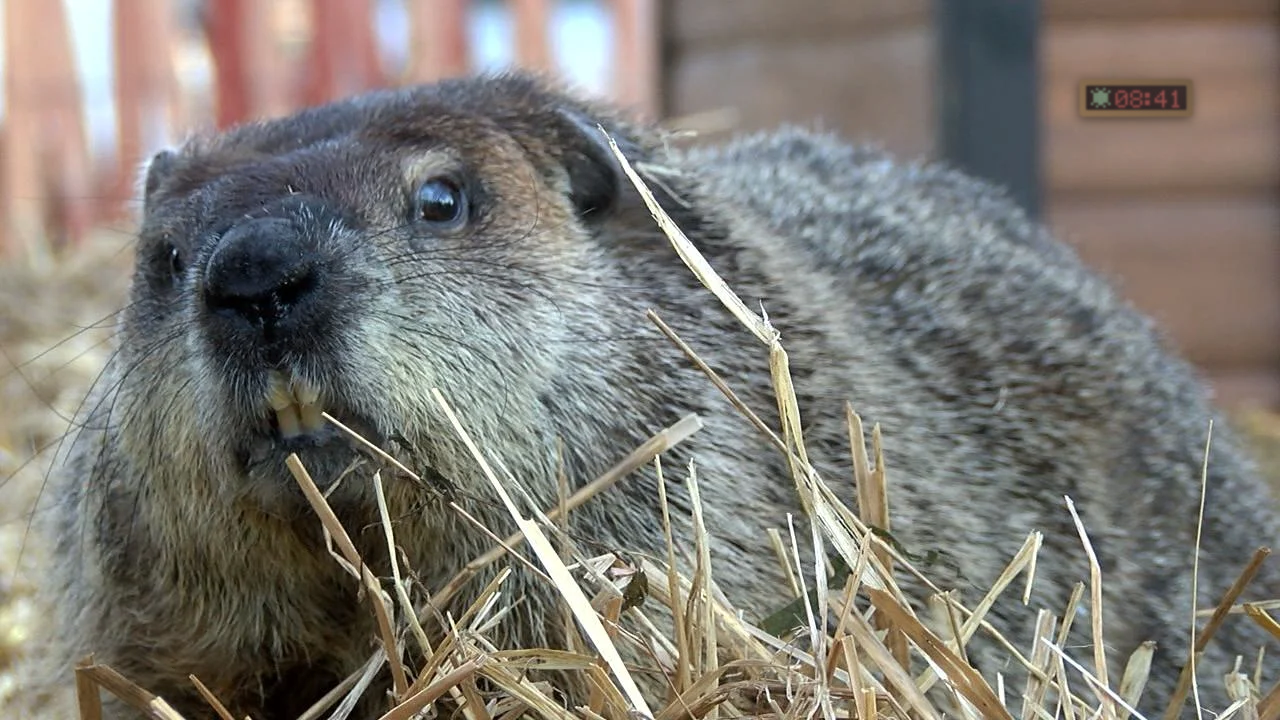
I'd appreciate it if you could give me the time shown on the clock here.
8:41
